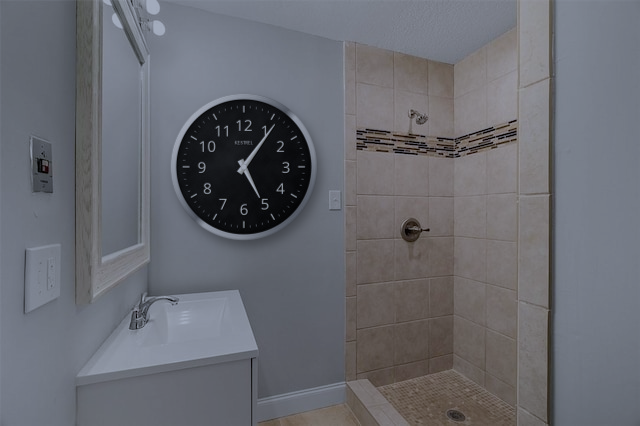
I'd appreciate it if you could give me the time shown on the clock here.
5:06
